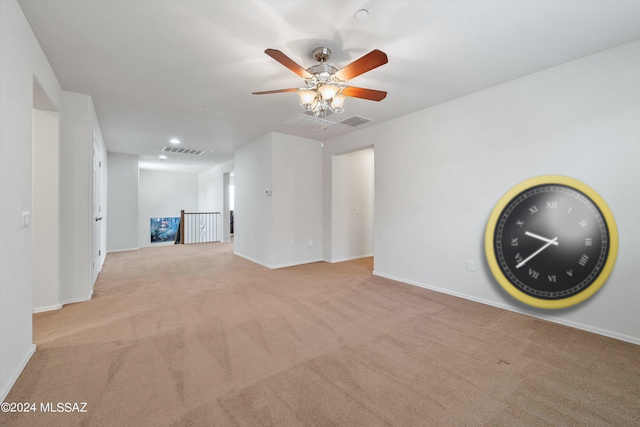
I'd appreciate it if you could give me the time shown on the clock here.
9:39
